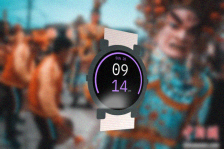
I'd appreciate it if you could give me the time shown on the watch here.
9:14
